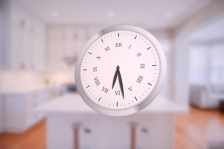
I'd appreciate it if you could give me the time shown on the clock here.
6:28
